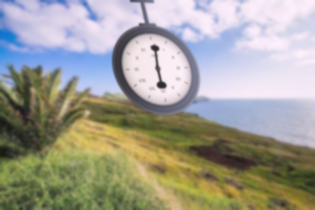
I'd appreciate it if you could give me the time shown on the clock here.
6:01
